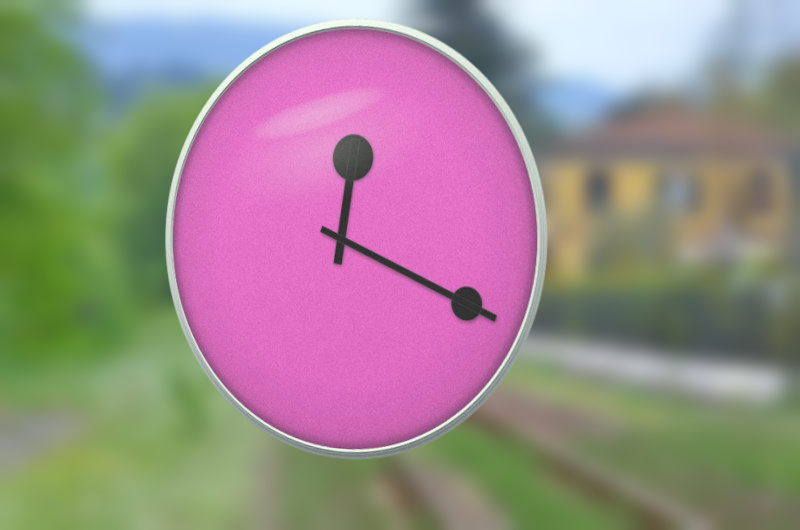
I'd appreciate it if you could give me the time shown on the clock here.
12:19
